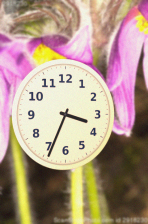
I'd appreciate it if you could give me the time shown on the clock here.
3:34
